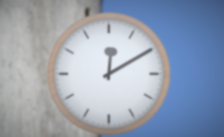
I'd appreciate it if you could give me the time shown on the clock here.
12:10
